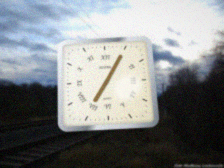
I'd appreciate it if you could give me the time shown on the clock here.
7:05
